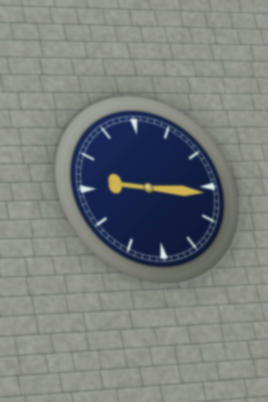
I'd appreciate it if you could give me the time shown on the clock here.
9:16
